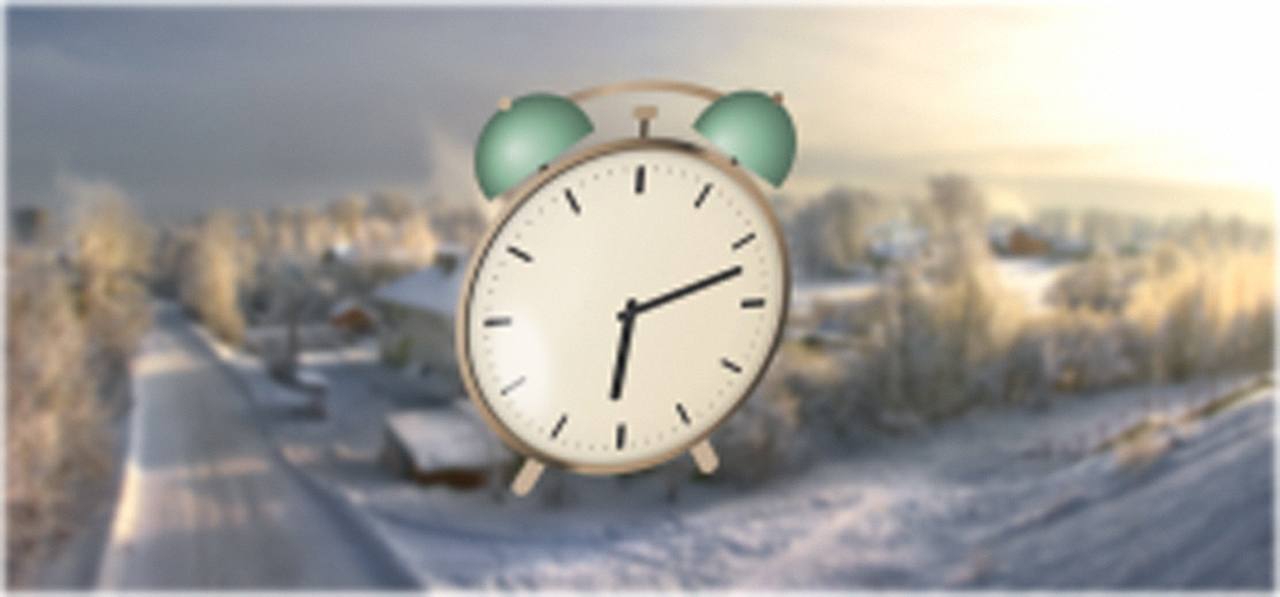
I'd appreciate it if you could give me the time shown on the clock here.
6:12
